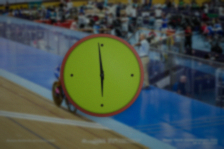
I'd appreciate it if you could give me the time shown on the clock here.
5:59
